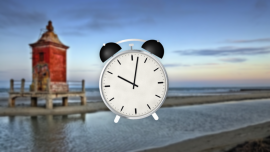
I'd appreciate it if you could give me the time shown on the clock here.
10:02
